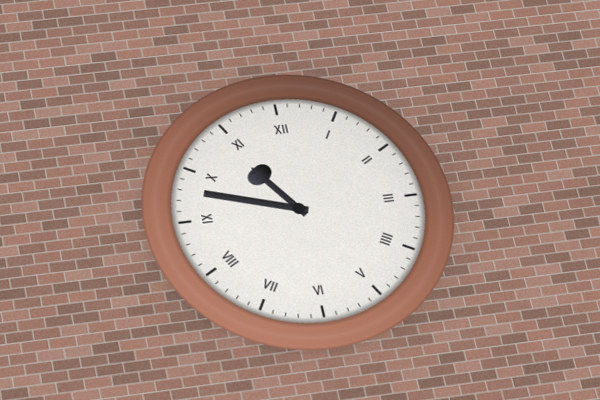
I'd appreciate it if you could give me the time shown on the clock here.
10:48
